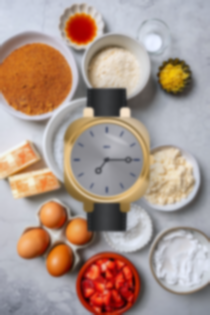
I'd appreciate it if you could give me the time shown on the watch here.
7:15
